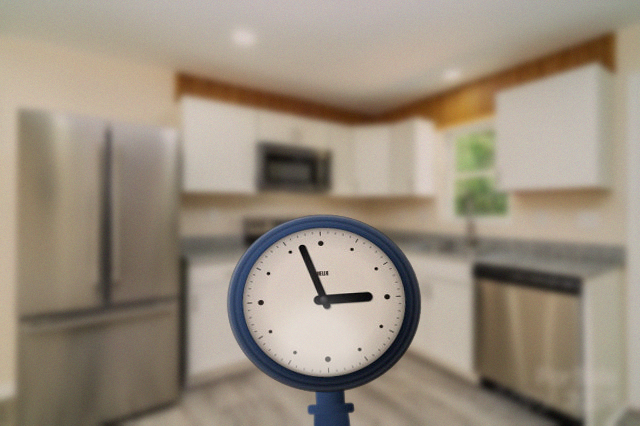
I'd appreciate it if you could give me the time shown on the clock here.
2:57
